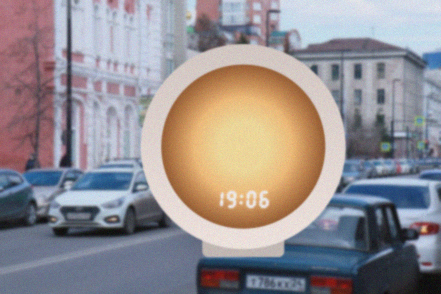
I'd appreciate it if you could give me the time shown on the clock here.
19:06
